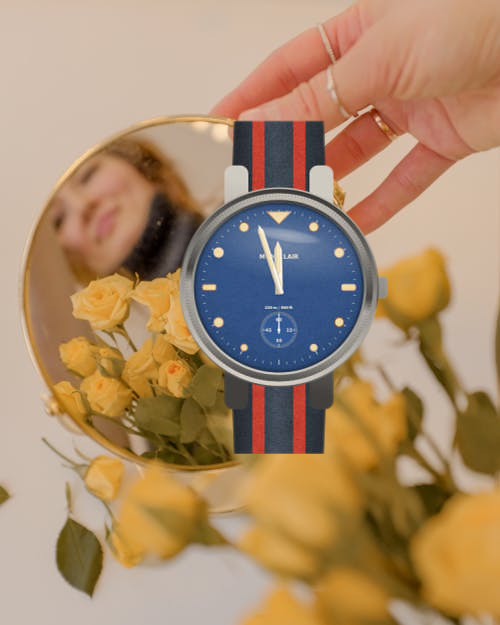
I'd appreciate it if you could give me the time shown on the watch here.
11:57
